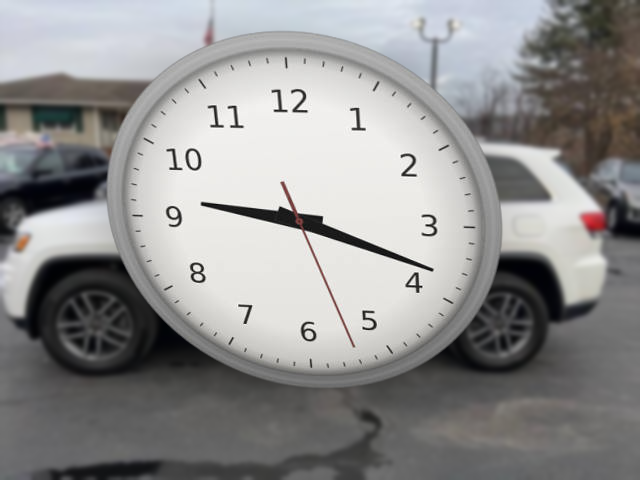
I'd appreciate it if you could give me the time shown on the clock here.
9:18:27
